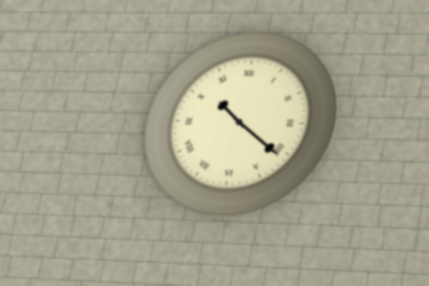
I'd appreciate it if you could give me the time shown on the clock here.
10:21
